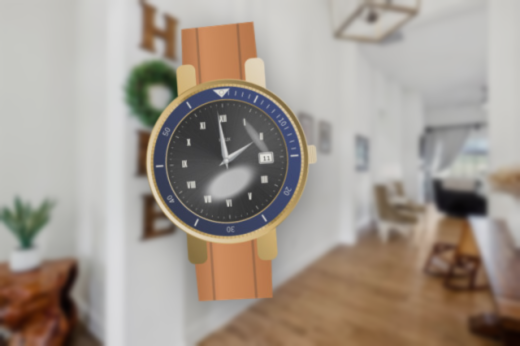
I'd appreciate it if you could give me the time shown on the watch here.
1:59
